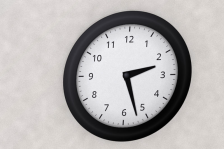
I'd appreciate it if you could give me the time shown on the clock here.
2:27
